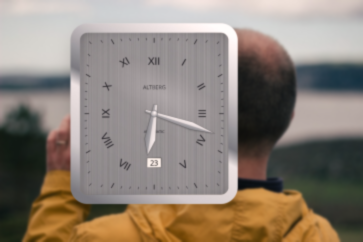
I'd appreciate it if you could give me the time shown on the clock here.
6:18
